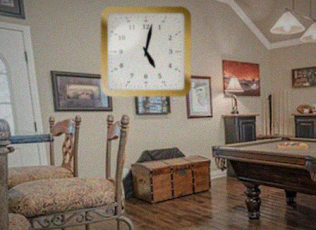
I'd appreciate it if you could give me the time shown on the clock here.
5:02
